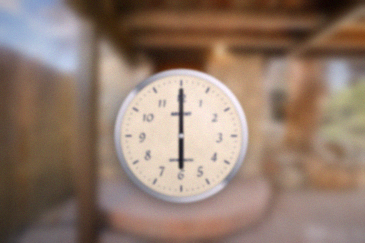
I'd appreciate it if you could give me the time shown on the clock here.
6:00
